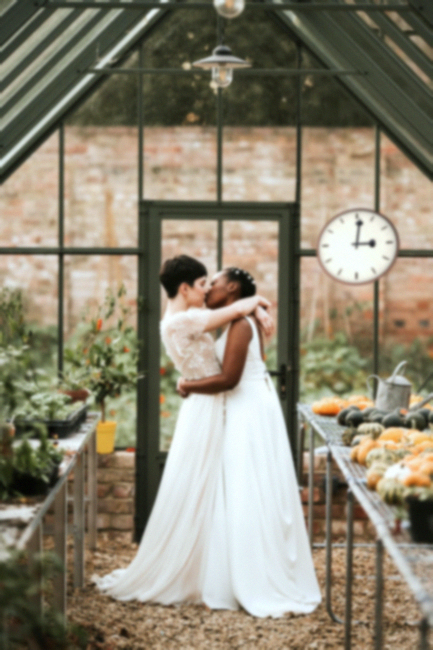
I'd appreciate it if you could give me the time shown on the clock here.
3:01
